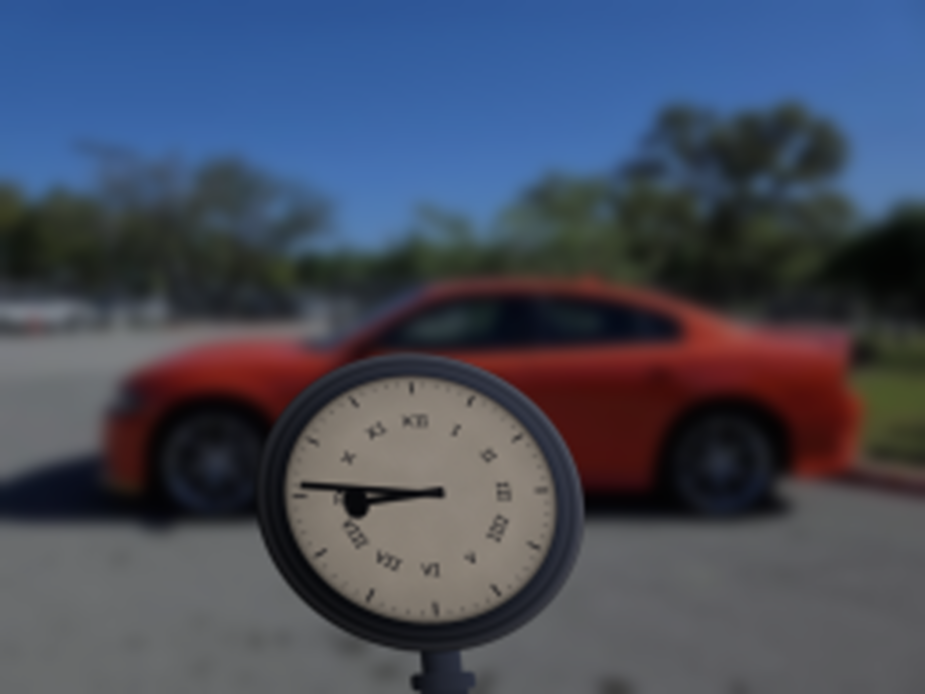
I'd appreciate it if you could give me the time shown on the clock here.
8:46
